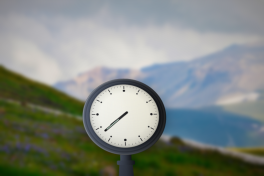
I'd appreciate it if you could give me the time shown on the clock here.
7:38
